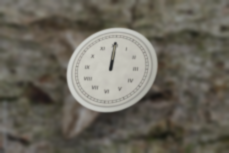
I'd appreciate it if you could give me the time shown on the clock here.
12:00
